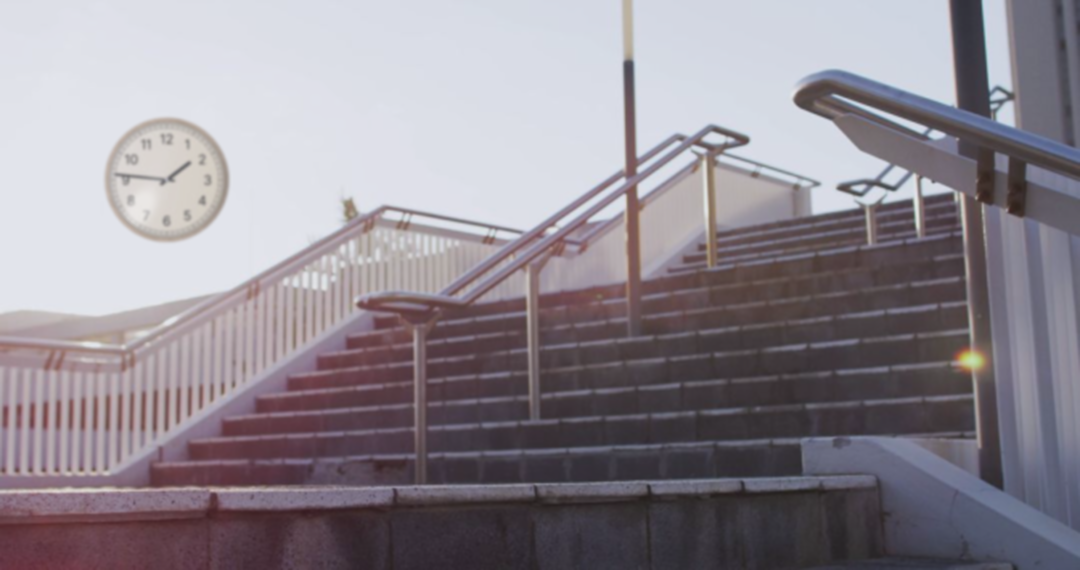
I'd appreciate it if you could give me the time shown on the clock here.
1:46
